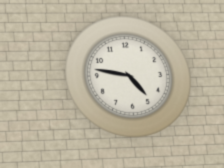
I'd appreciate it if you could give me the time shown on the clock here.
4:47
